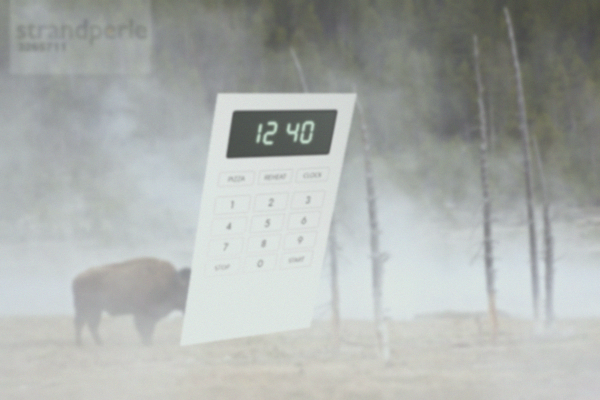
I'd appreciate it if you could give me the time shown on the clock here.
12:40
